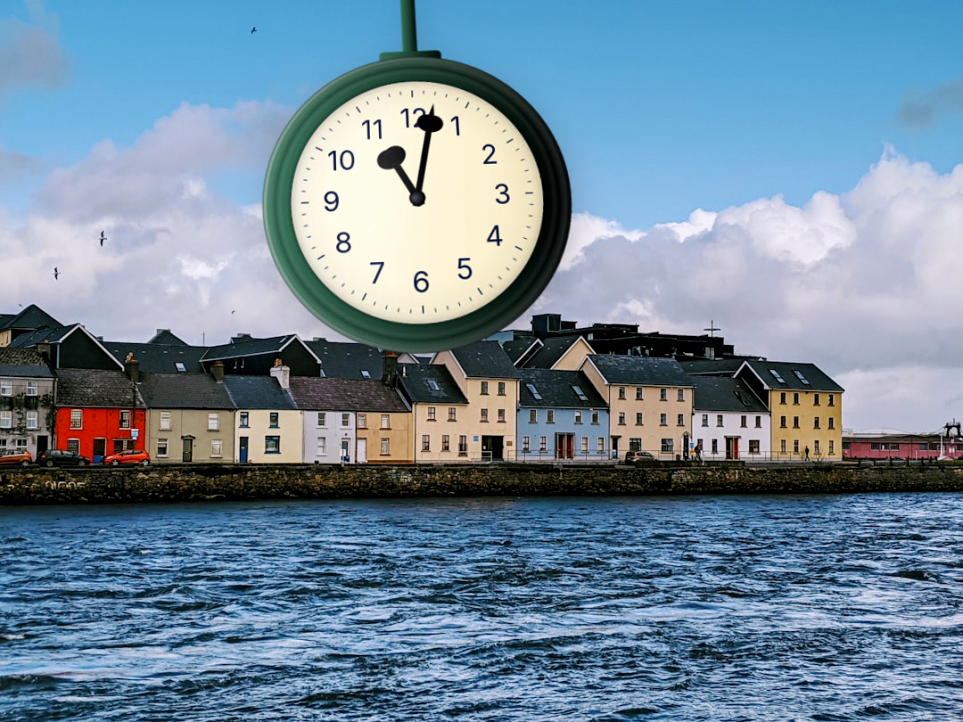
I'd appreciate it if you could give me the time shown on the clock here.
11:02
